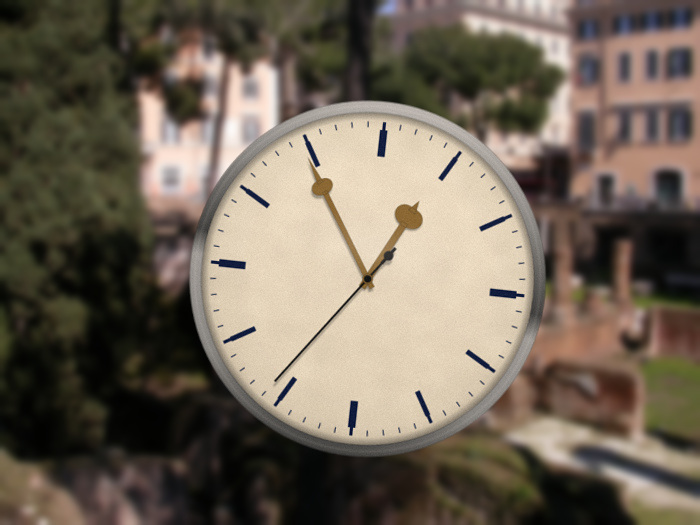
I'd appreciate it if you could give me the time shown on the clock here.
12:54:36
